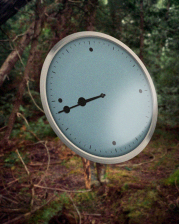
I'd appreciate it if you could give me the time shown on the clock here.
8:43
